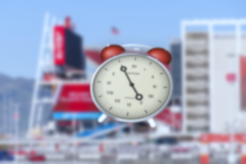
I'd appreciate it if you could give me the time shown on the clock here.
4:55
